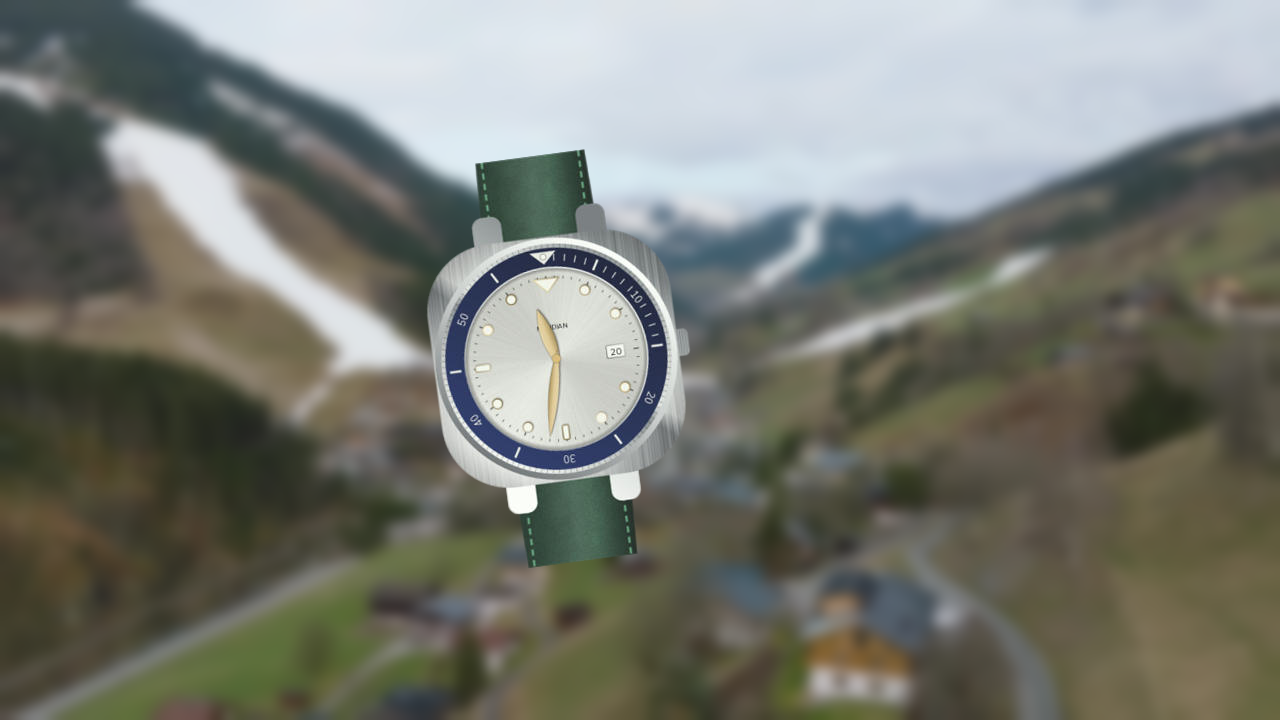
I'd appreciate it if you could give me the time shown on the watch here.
11:32
